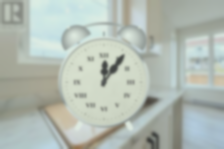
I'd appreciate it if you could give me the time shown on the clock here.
12:06
